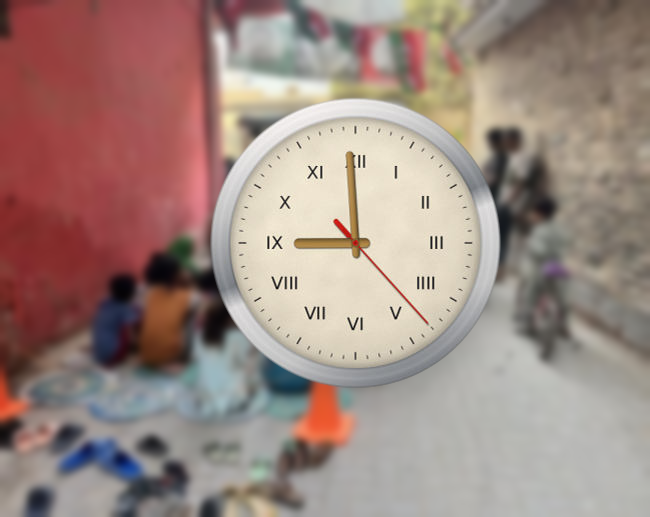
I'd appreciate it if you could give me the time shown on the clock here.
8:59:23
